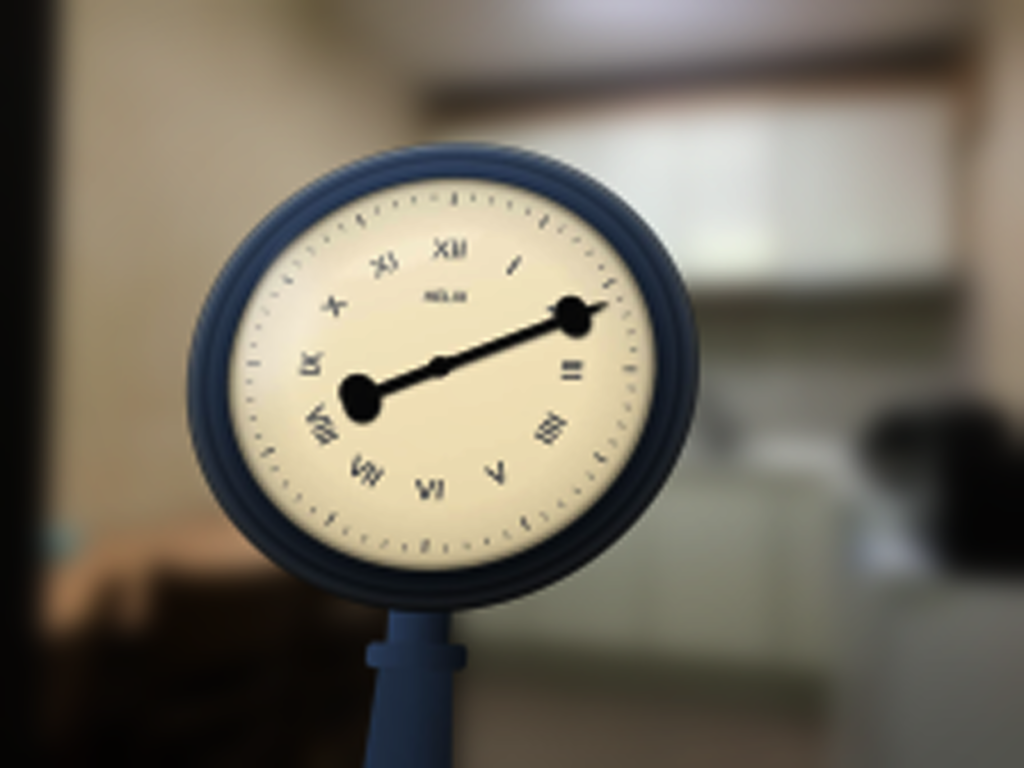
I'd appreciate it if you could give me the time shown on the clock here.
8:11
